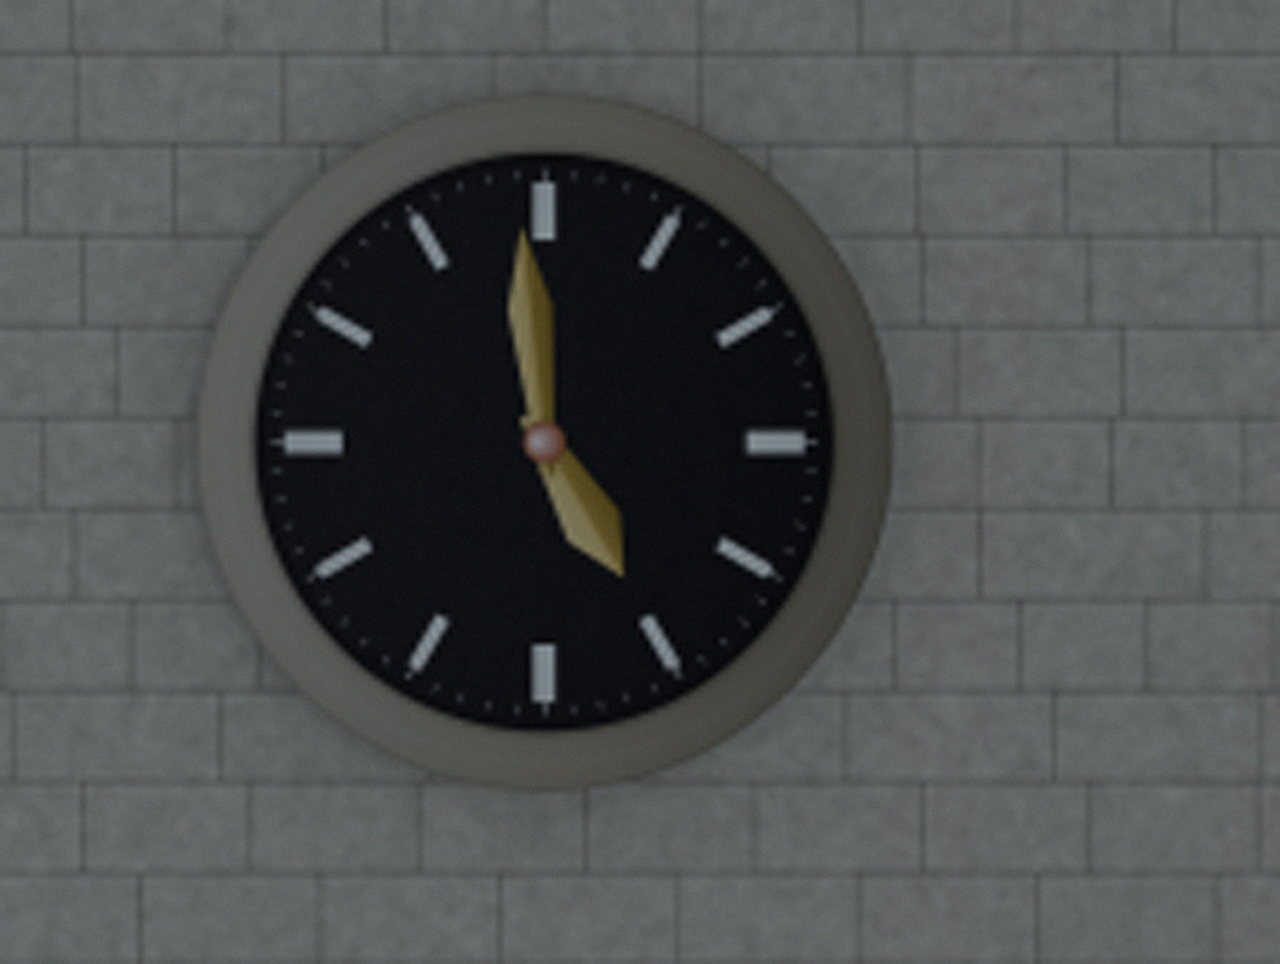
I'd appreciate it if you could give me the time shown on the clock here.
4:59
